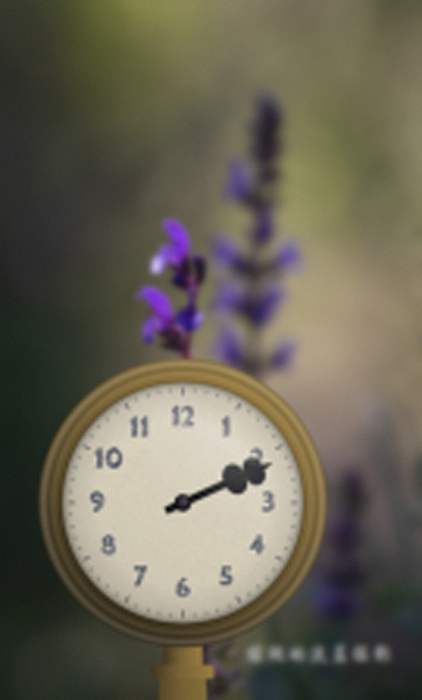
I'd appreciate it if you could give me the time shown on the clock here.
2:11
